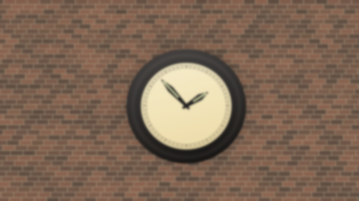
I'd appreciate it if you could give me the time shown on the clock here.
1:53
